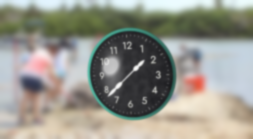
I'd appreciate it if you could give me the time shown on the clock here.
1:38
